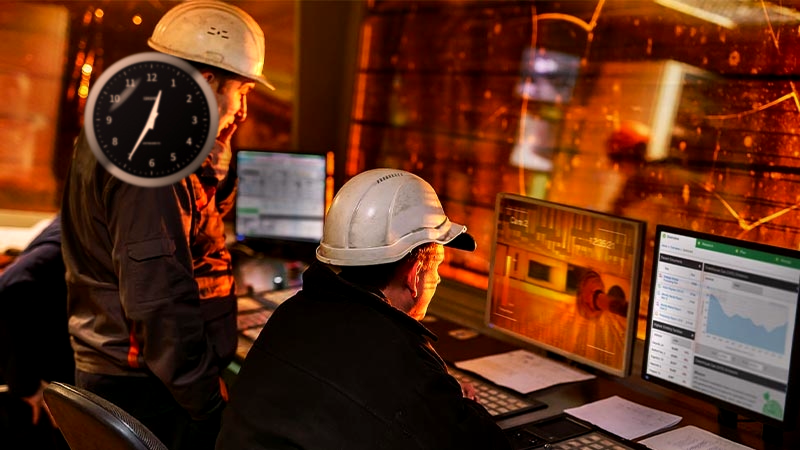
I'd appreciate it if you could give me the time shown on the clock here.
12:35
